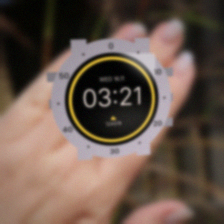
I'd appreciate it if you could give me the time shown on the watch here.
3:21
